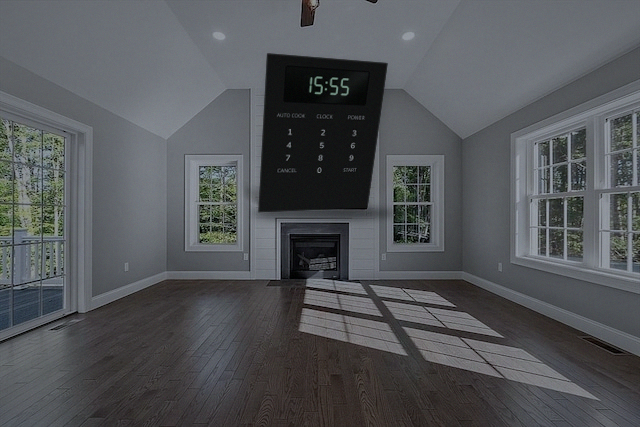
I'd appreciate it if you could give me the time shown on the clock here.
15:55
